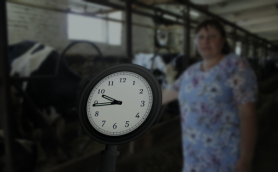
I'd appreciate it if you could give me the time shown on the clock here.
9:44
